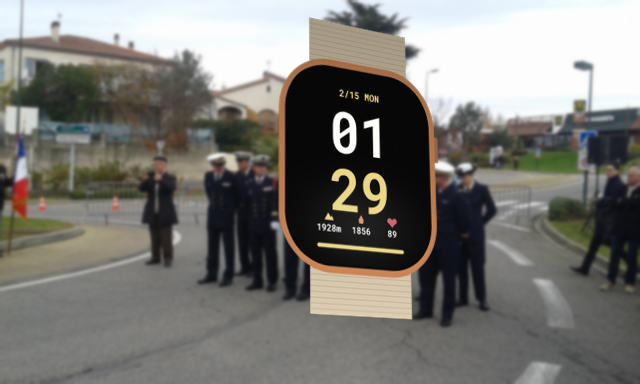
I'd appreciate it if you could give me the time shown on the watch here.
1:29
